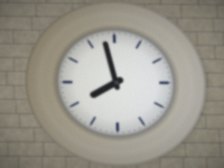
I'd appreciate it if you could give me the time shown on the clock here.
7:58
